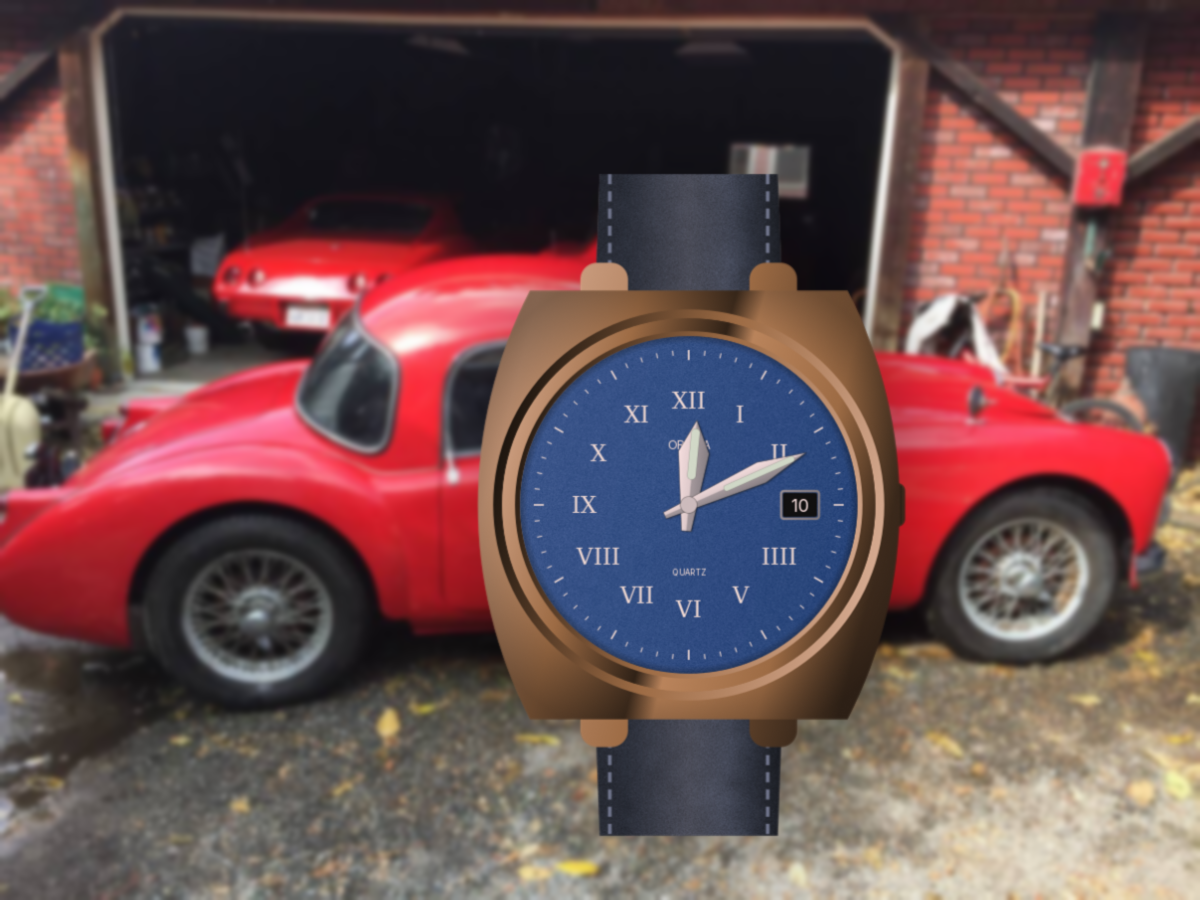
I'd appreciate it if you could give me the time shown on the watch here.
12:11
